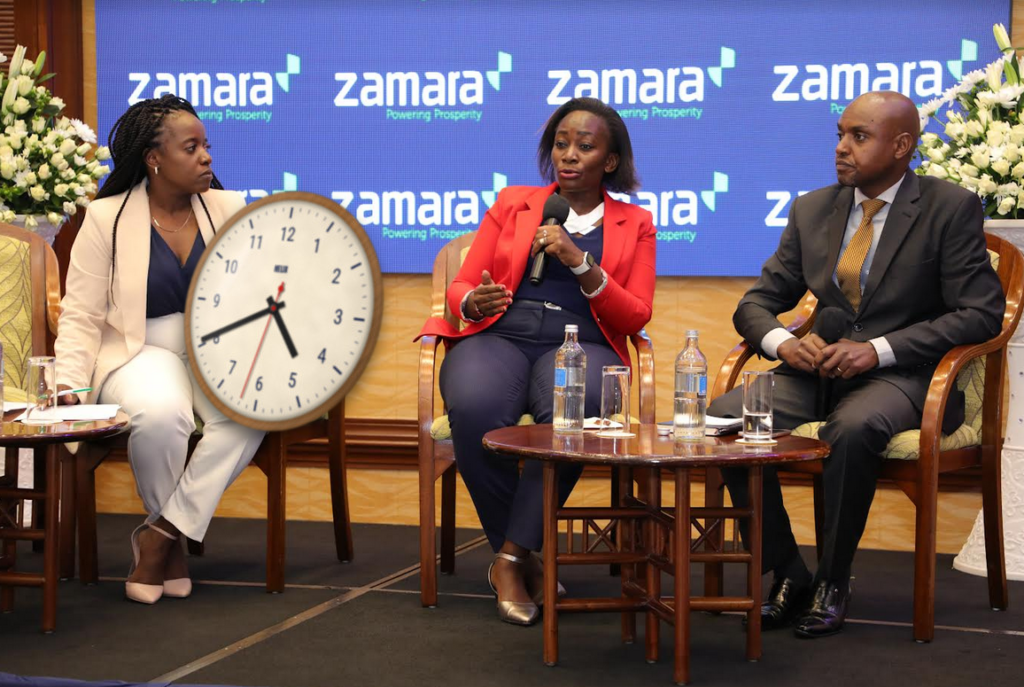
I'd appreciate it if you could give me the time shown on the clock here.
4:40:32
